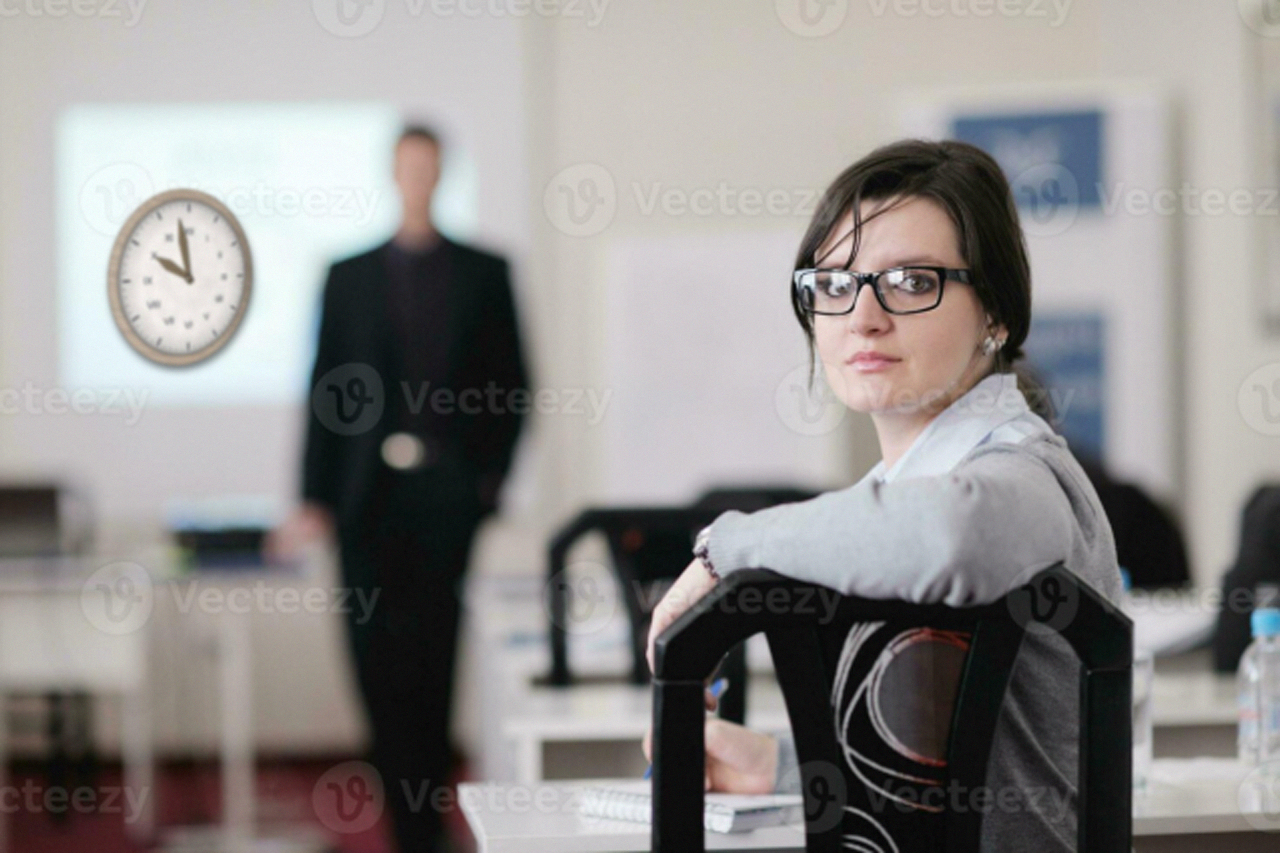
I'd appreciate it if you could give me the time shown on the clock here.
9:58
